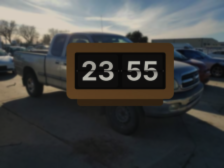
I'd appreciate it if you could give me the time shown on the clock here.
23:55
